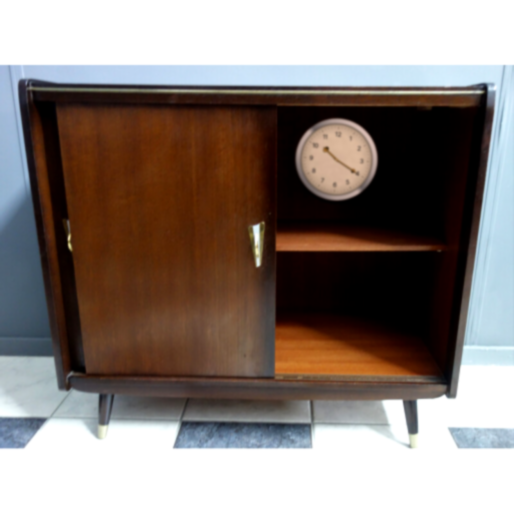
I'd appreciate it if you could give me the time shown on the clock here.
10:20
